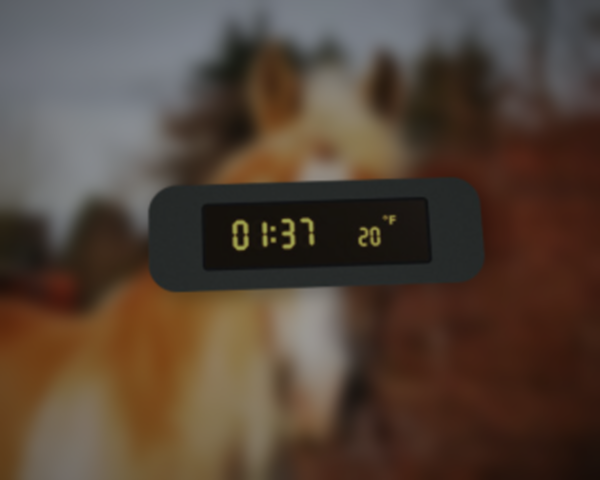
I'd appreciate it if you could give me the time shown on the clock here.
1:37
